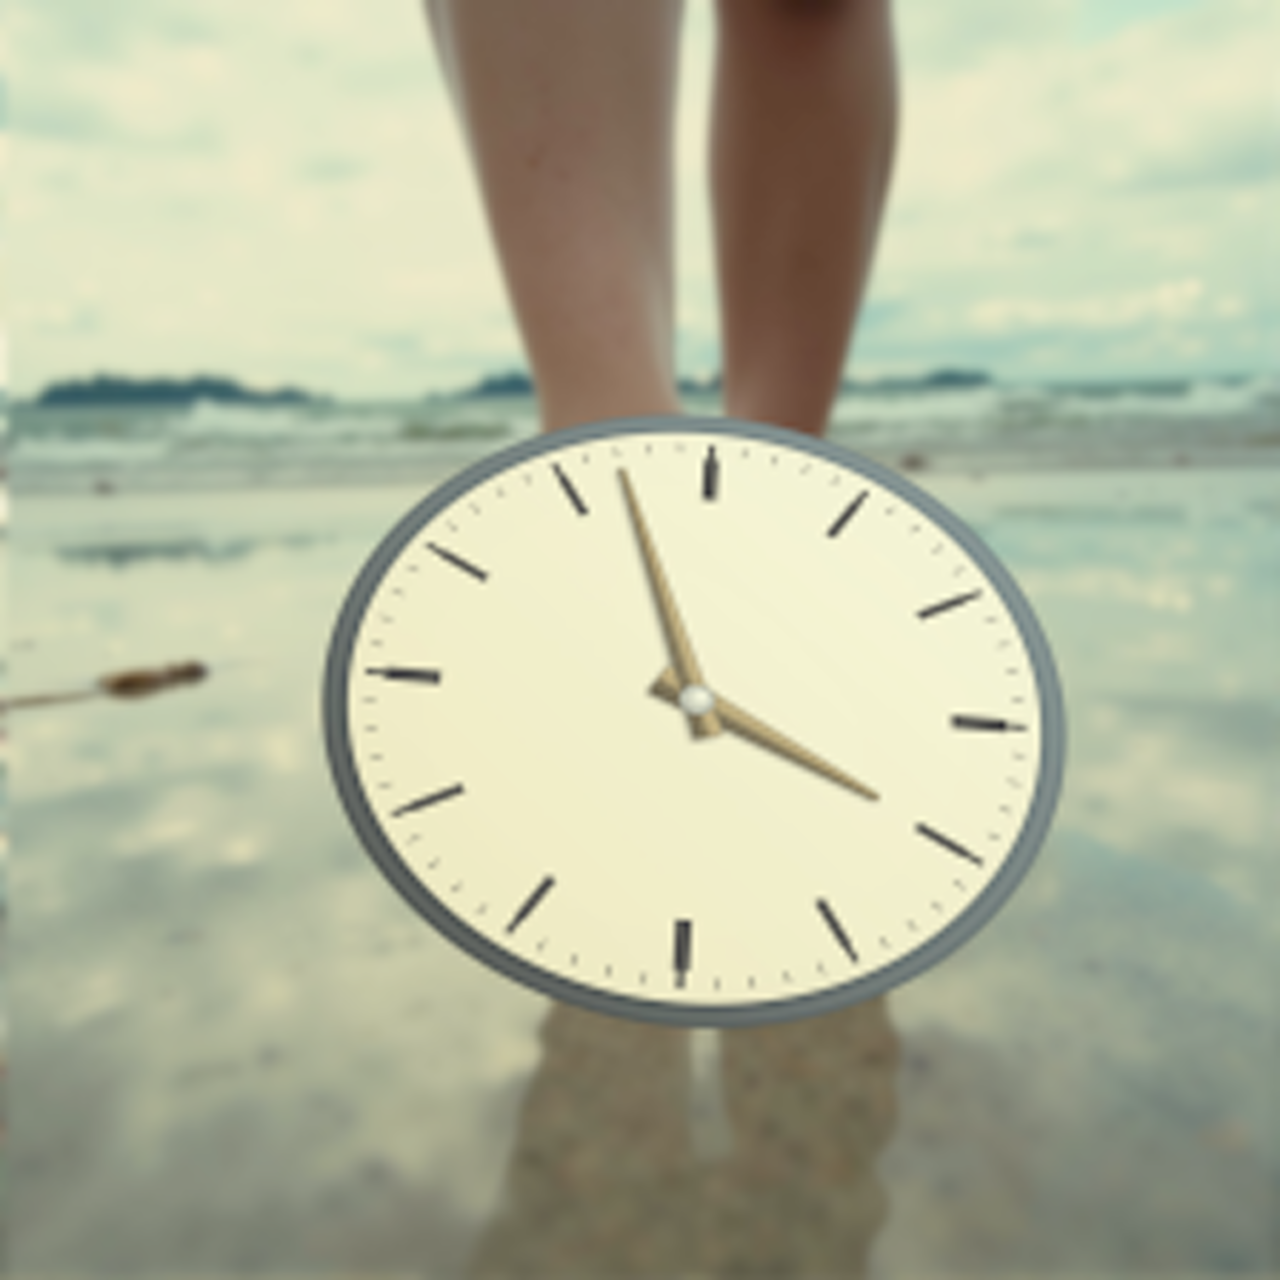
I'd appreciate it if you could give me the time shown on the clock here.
3:57
